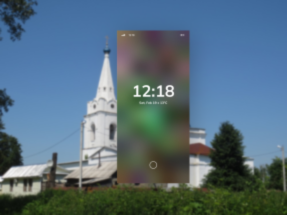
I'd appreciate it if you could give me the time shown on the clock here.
12:18
